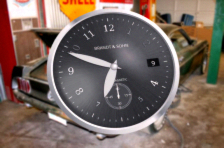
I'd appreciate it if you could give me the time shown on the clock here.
6:49
